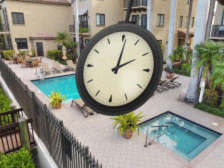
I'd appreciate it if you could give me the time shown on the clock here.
2:01
